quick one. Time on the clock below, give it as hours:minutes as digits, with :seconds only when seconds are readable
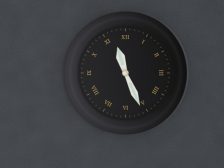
11:26
